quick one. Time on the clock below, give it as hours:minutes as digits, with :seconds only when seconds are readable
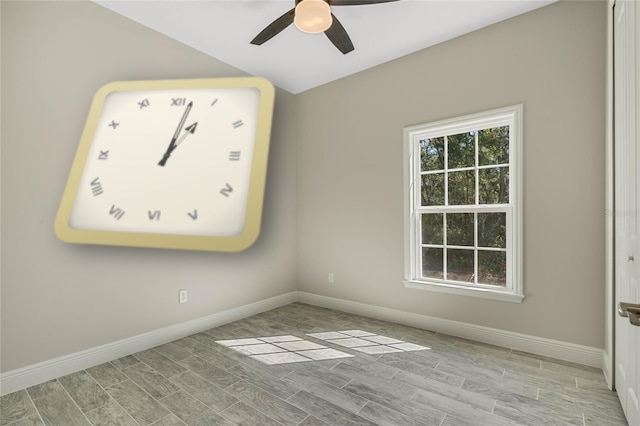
1:02
